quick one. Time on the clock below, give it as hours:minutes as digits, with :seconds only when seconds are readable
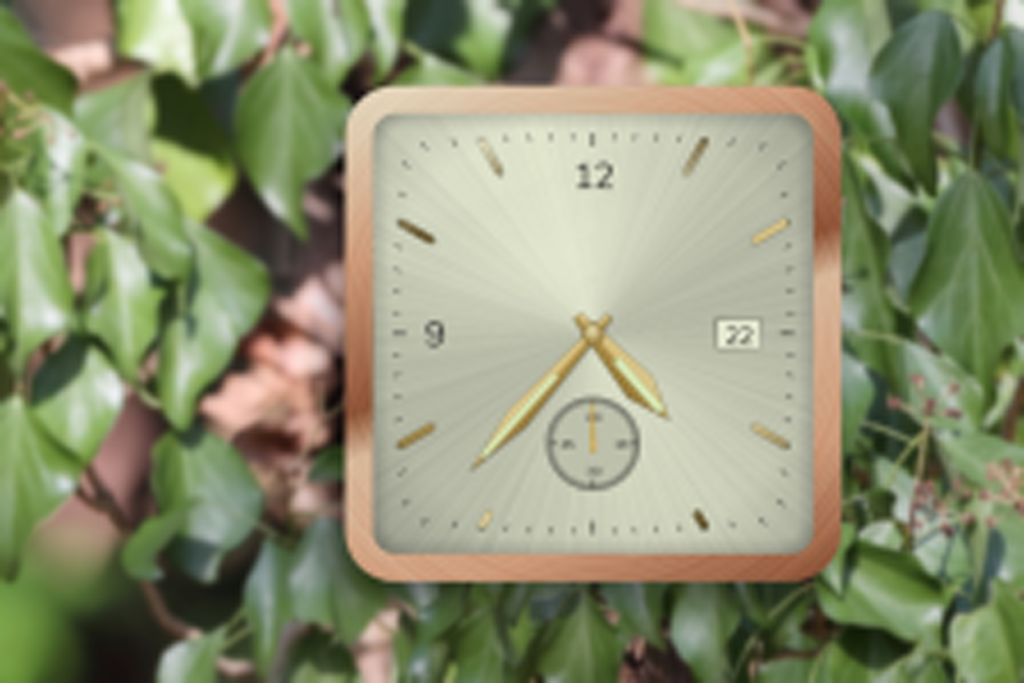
4:37
